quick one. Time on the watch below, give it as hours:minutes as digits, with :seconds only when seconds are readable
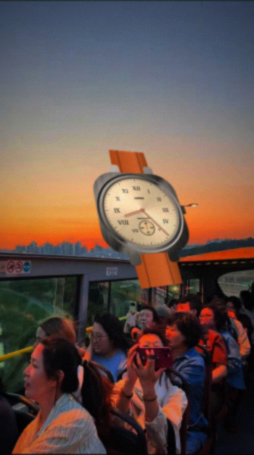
8:24
